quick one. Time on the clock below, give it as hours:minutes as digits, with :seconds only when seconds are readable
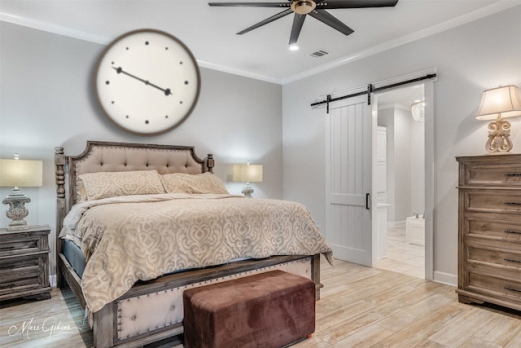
3:49
